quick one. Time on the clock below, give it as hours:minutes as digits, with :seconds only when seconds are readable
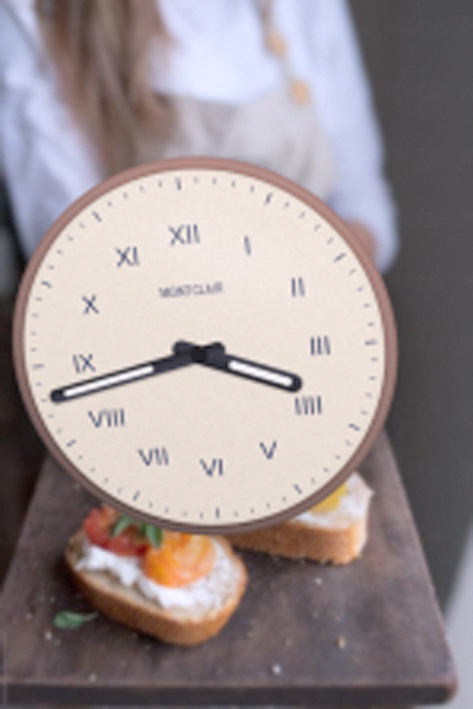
3:43
